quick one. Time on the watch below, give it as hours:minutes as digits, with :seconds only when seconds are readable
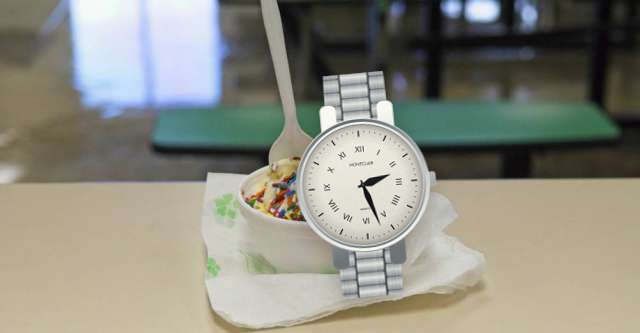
2:27
